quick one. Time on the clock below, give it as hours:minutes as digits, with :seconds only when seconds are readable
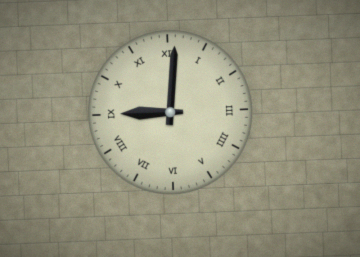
9:01
